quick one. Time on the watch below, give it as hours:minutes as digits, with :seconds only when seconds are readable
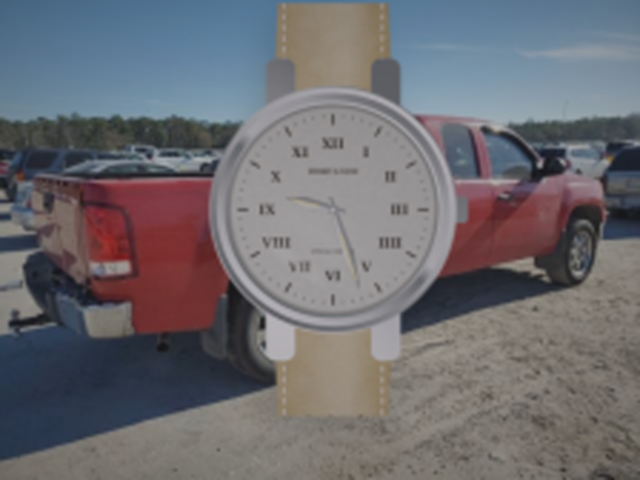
9:27
